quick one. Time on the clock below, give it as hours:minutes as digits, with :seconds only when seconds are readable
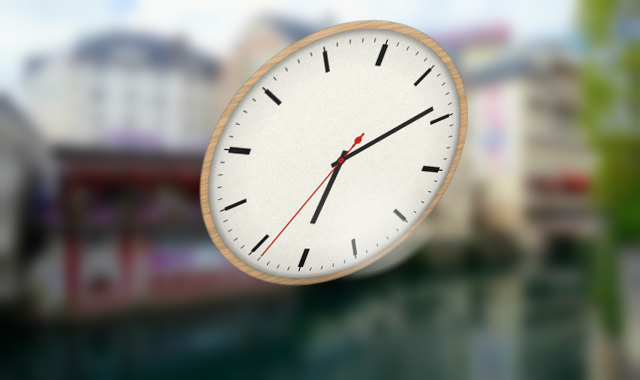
6:08:34
